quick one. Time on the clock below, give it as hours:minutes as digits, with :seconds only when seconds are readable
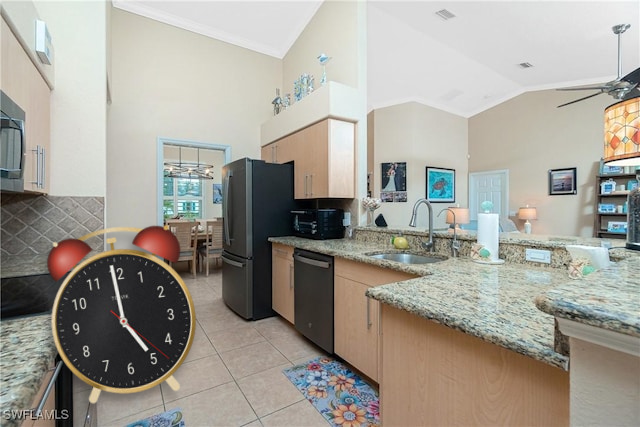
4:59:23
